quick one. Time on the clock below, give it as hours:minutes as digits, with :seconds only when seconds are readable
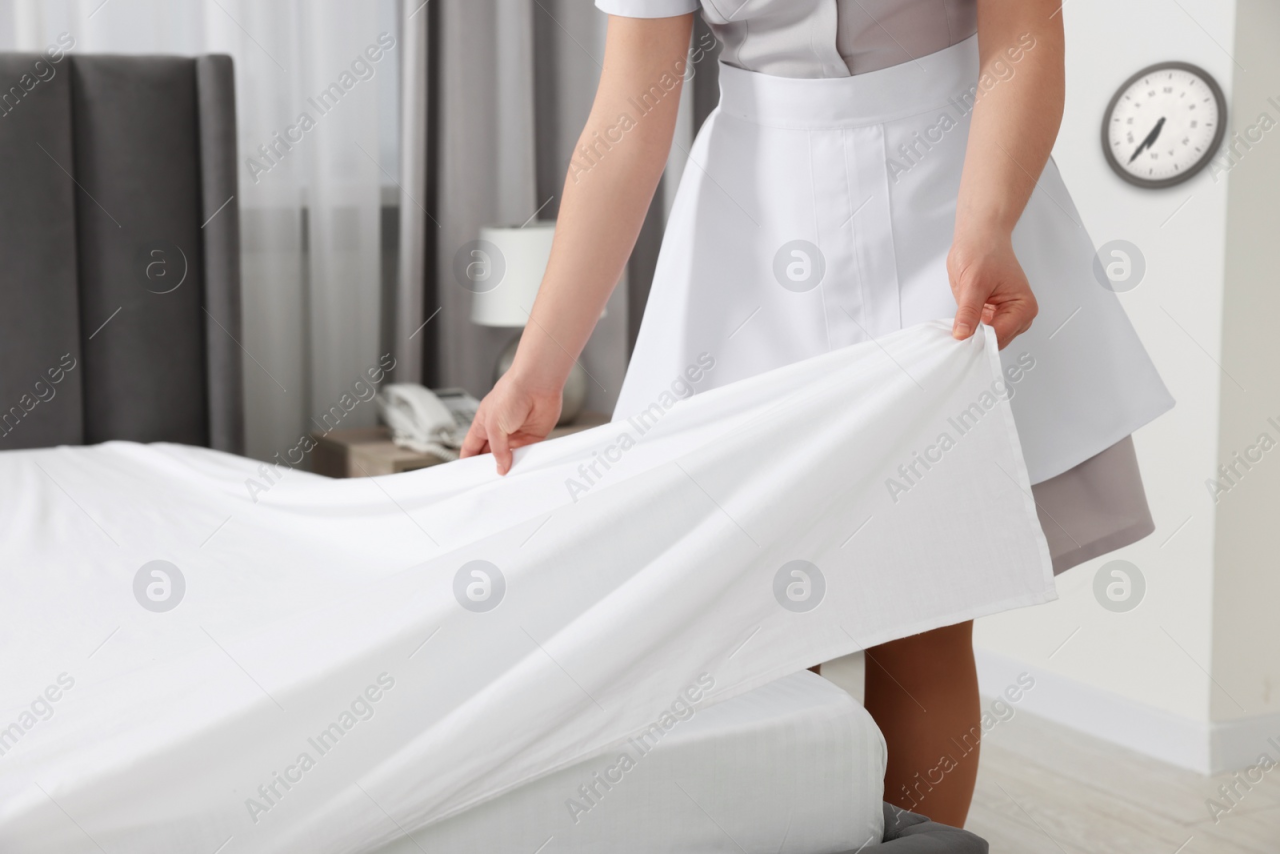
6:35
